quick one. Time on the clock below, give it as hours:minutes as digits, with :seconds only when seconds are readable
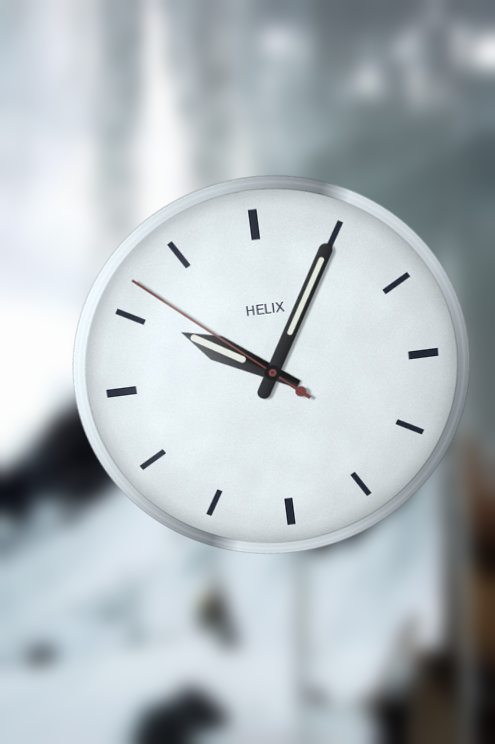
10:04:52
